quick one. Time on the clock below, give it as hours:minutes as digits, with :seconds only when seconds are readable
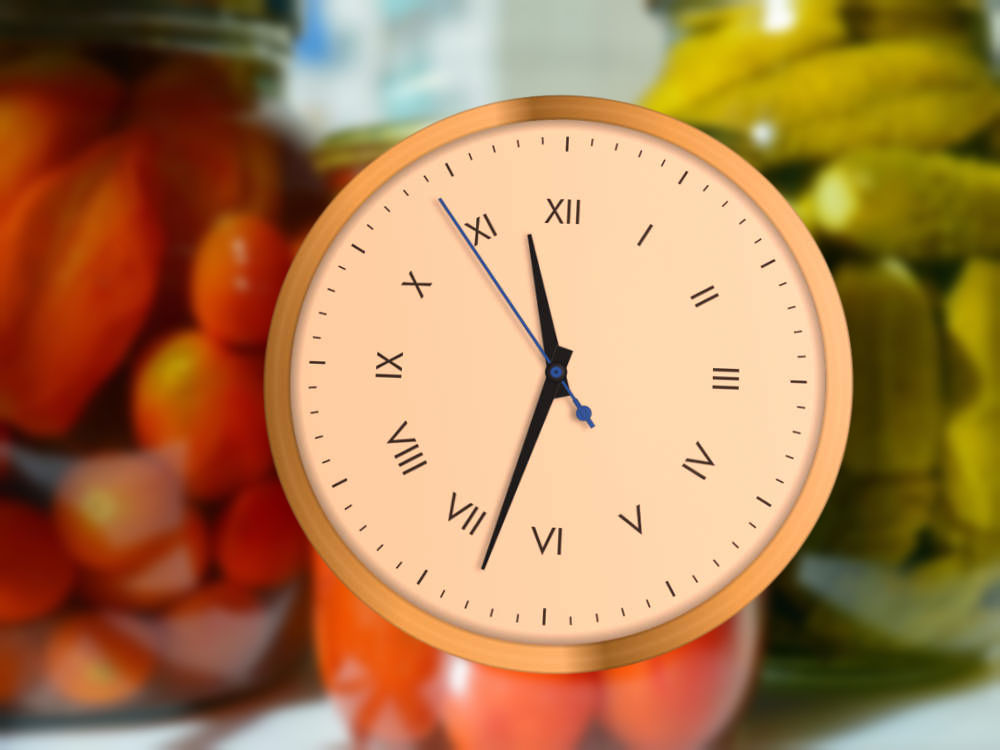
11:32:54
